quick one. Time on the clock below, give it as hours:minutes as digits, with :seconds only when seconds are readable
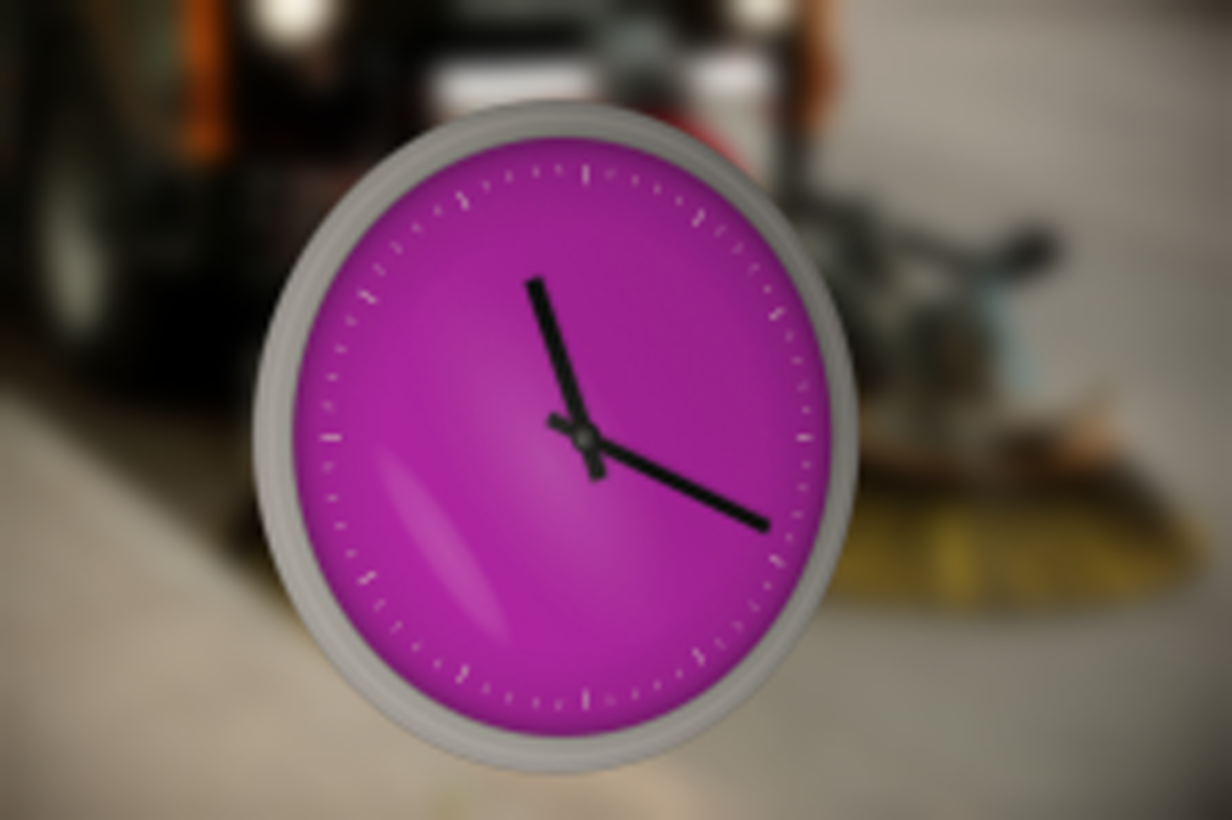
11:19
